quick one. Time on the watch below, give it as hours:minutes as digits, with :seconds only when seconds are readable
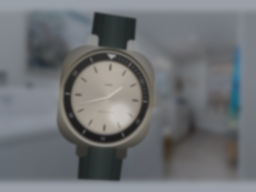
1:42
